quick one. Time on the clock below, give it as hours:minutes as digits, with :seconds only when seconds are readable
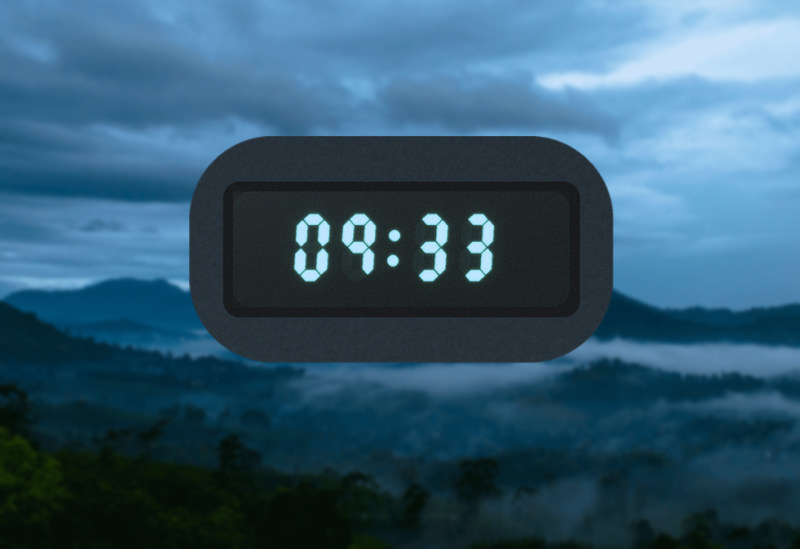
9:33
